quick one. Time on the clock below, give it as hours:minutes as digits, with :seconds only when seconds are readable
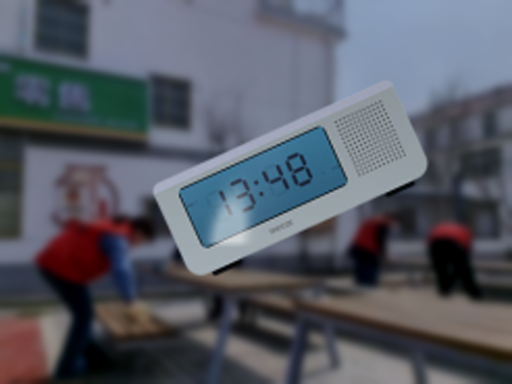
13:48
